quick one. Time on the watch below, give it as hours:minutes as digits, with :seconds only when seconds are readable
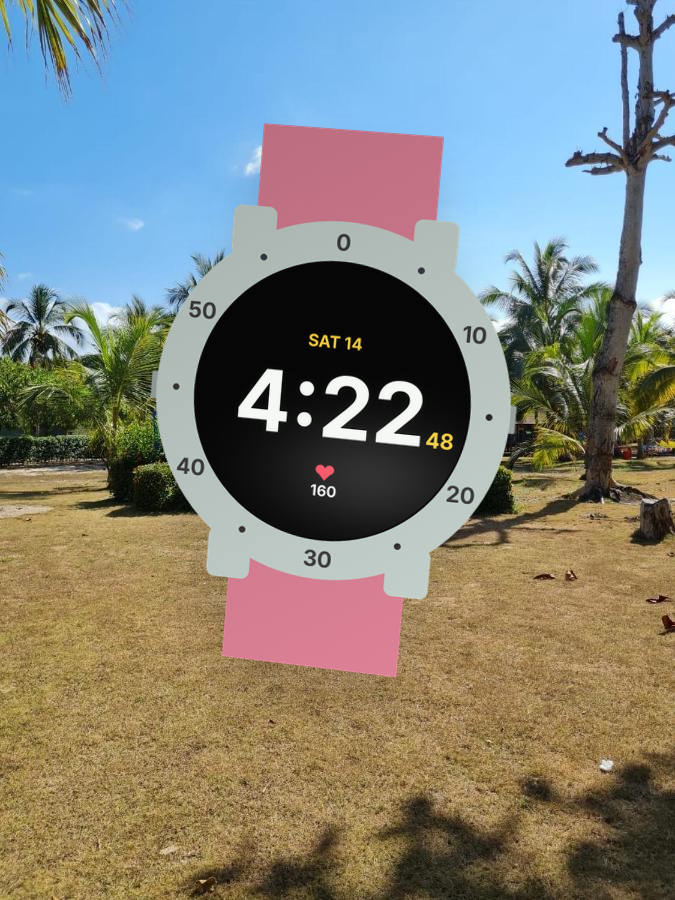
4:22:48
